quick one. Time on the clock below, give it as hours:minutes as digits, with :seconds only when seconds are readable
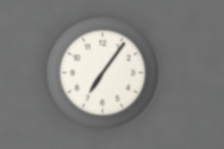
7:06
